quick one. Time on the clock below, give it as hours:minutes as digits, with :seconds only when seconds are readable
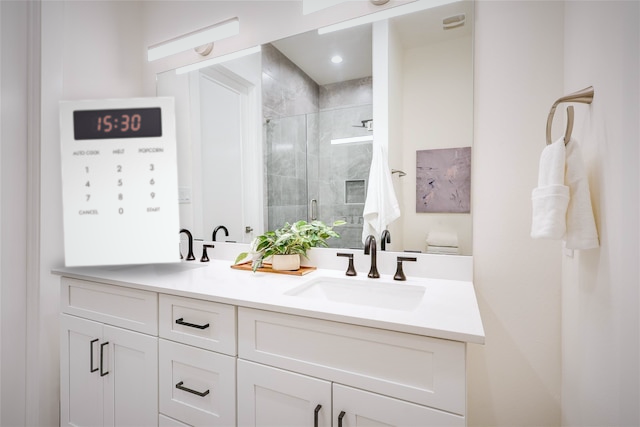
15:30
